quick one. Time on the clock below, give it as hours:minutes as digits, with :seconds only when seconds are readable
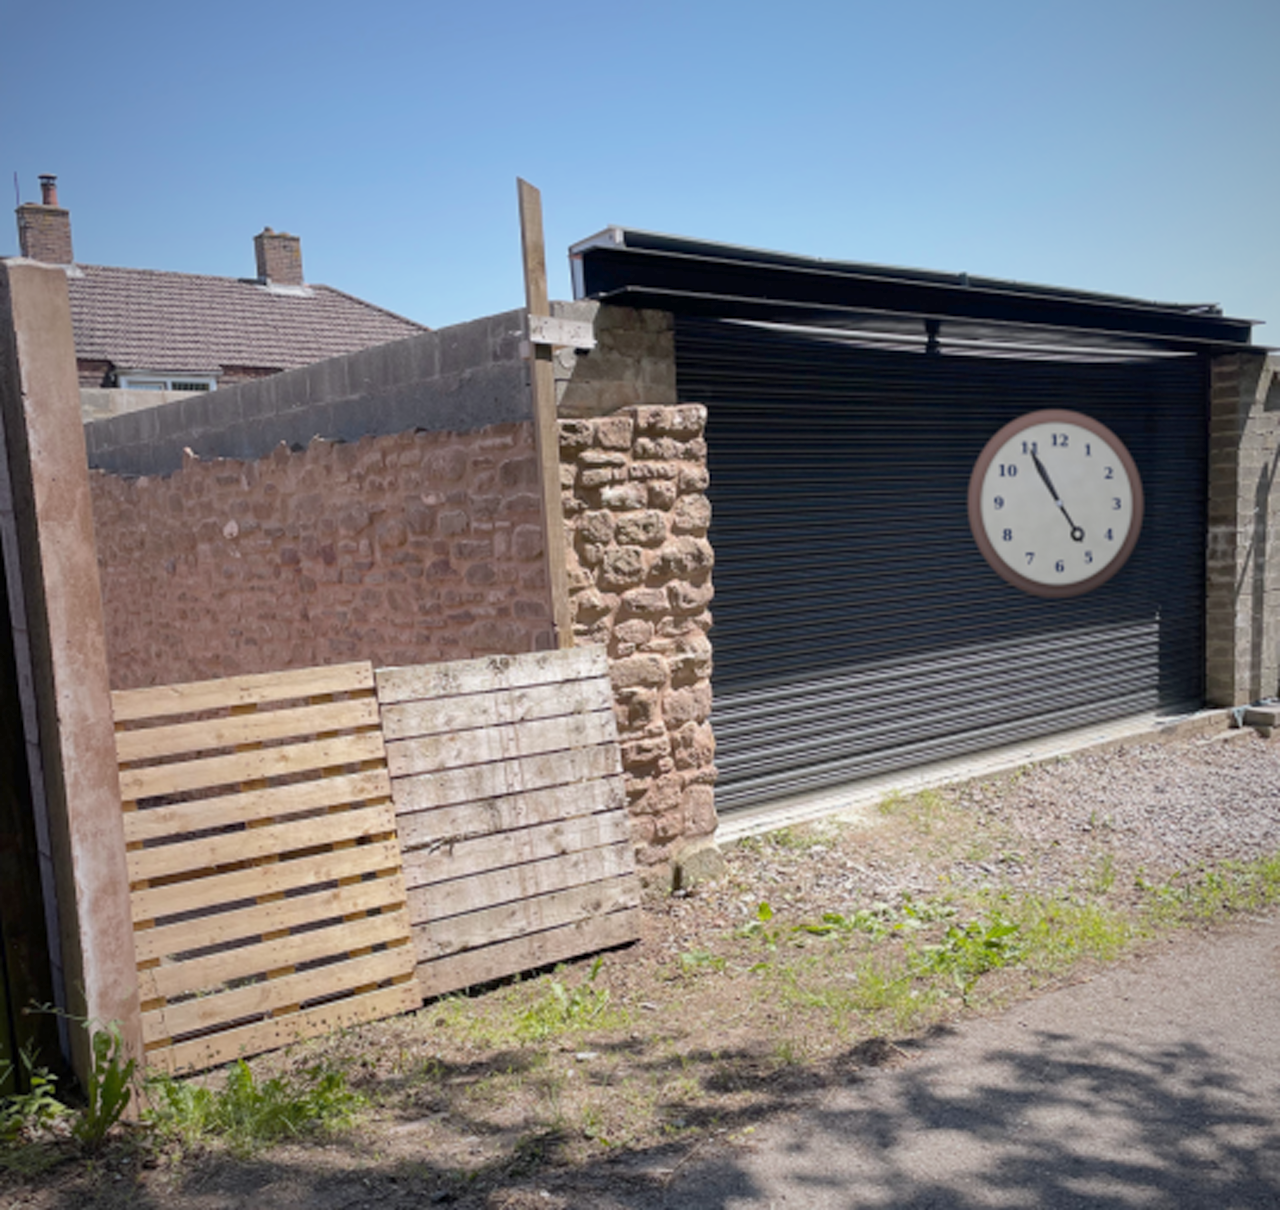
4:55
